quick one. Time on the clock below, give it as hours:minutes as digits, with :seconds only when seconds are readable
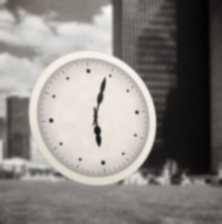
6:04
